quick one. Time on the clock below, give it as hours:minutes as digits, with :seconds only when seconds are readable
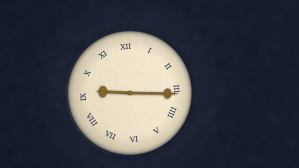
9:16
